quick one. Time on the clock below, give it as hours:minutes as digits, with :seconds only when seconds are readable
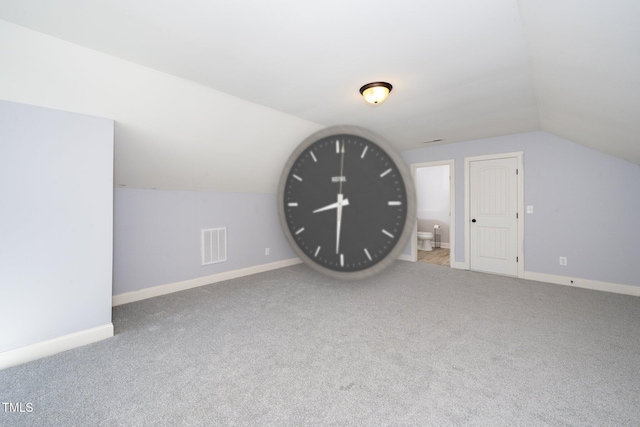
8:31:01
